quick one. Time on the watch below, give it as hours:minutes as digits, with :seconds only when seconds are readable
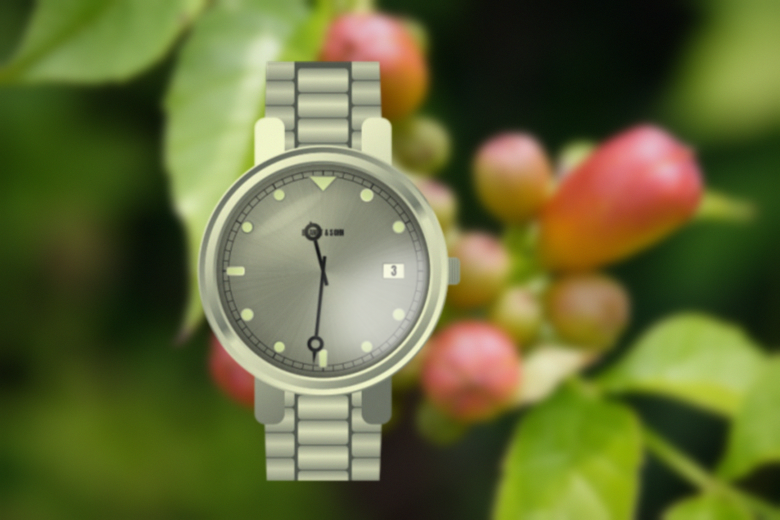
11:31
